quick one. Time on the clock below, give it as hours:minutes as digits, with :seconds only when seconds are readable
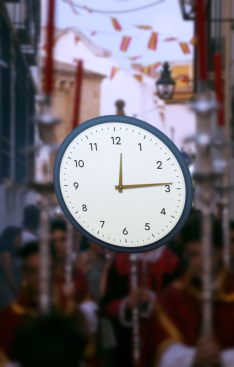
12:14
